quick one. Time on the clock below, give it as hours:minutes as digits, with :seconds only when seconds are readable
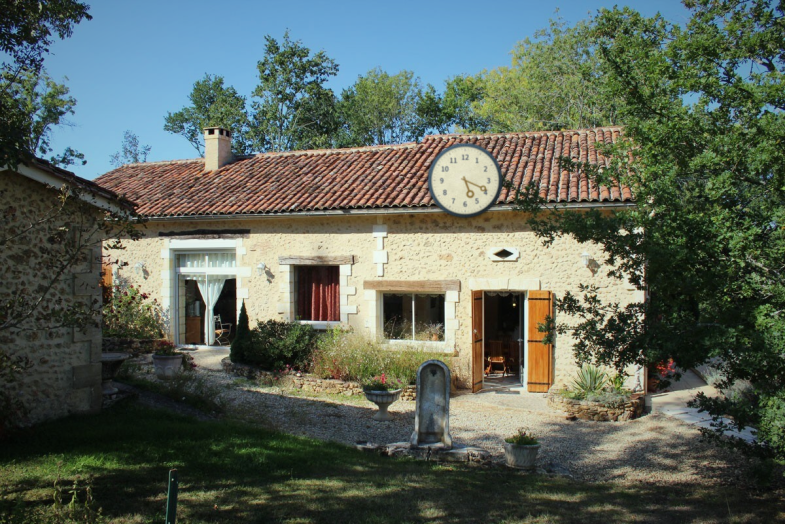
5:19
